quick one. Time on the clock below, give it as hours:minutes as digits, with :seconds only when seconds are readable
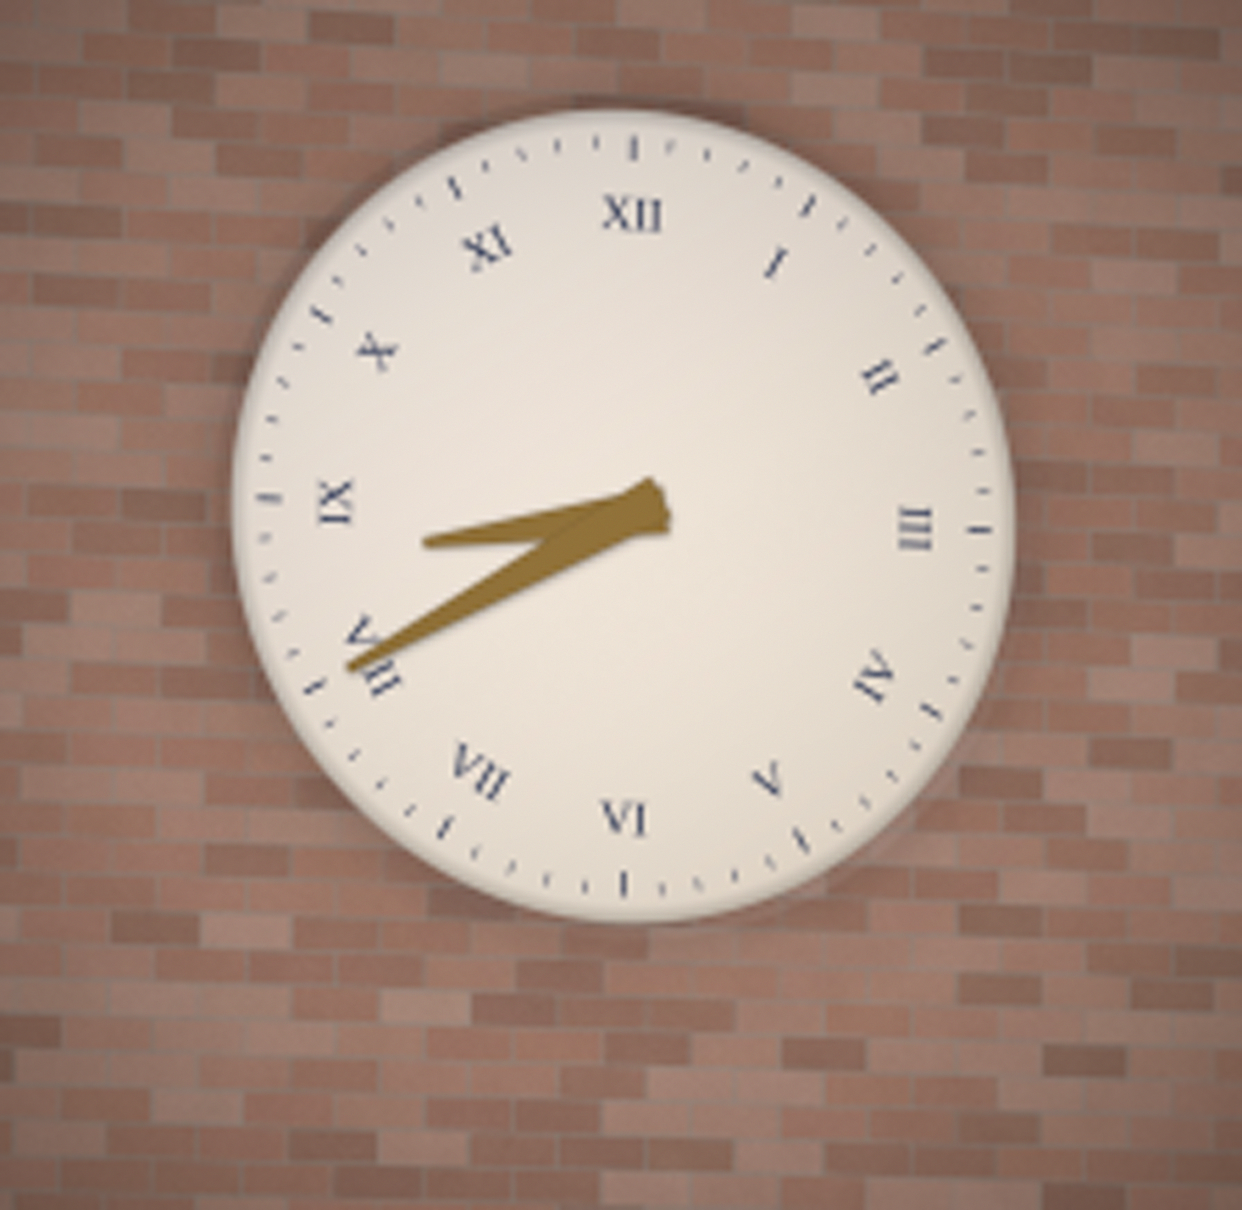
8:40
